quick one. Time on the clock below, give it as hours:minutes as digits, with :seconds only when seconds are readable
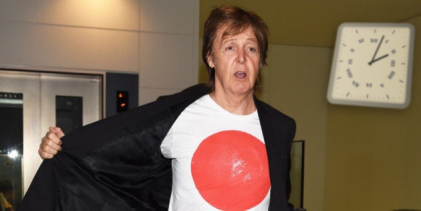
2:03
